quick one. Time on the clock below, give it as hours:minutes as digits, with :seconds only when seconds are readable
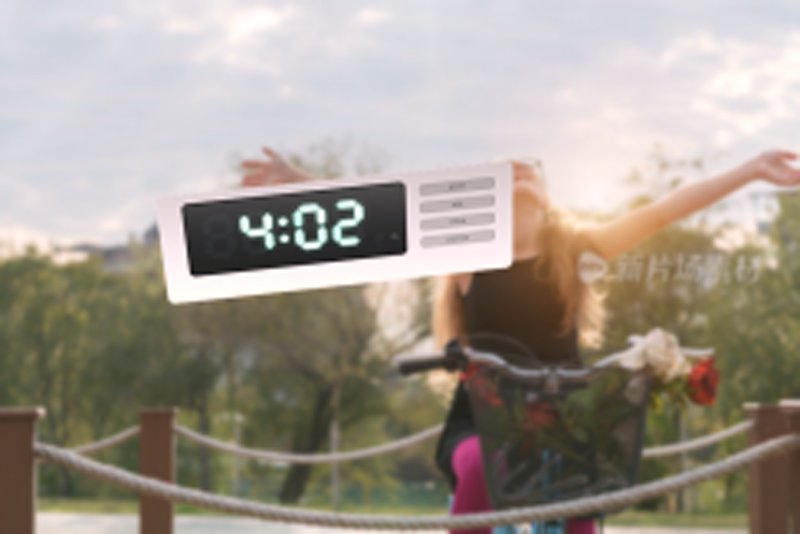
4:02
